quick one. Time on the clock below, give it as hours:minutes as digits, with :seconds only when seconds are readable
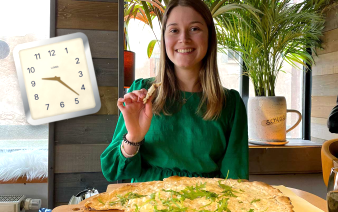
9:23
